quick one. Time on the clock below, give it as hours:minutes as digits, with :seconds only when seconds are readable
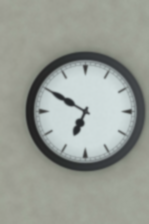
6:50
